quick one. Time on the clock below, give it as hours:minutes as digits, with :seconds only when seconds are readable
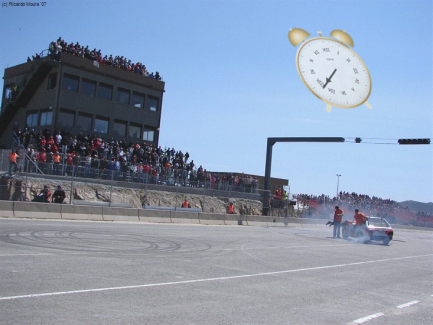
7:38
